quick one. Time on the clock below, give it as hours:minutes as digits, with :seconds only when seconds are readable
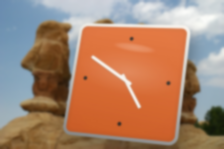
4:50
